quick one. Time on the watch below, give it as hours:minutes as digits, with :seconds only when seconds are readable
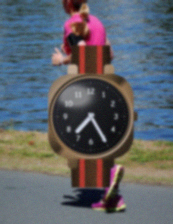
7:25
